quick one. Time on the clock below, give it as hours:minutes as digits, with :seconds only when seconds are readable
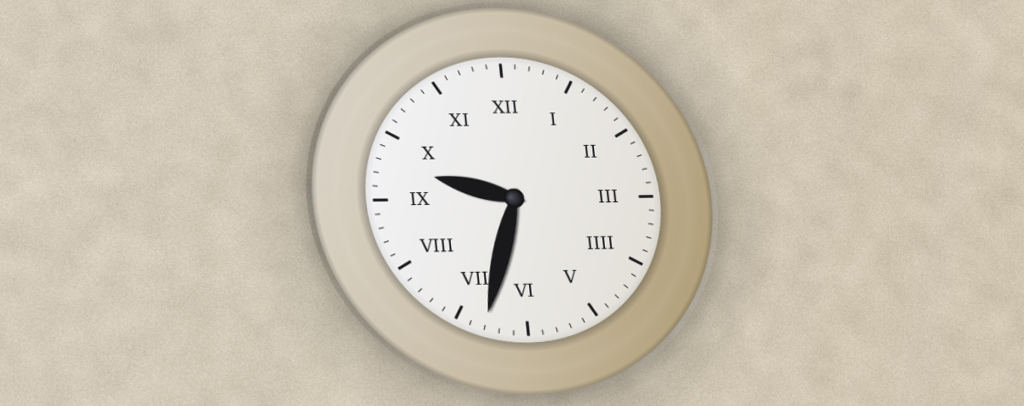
9:33
